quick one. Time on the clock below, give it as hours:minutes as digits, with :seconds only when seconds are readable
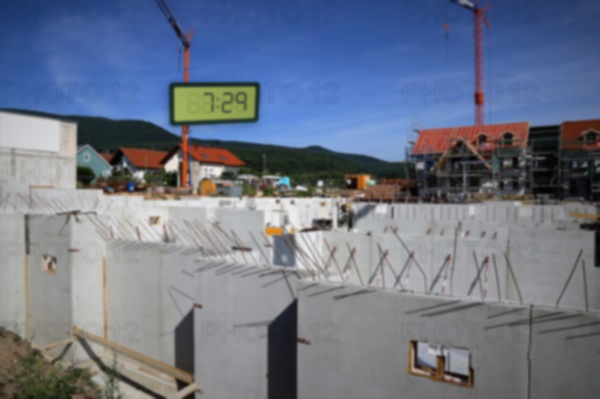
7:29
